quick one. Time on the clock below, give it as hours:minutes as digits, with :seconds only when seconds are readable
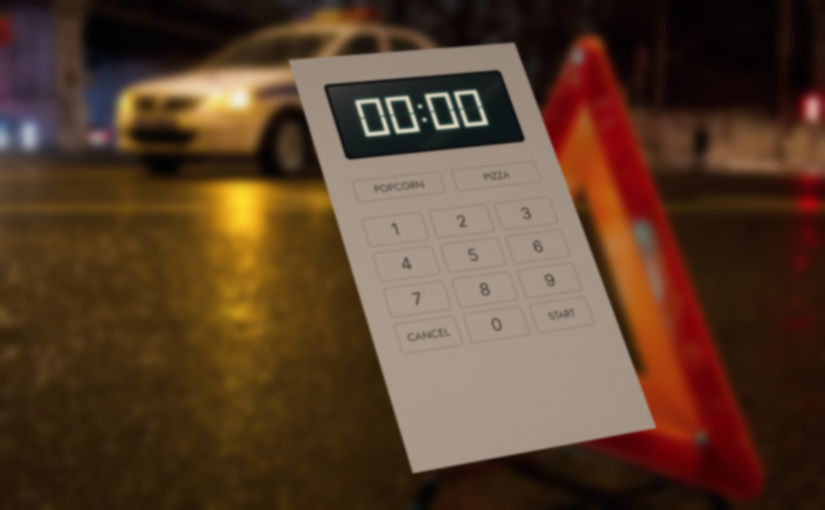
0:00
